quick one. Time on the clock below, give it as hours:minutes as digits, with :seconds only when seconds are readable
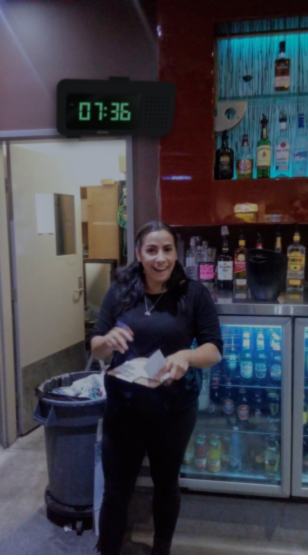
7:36
